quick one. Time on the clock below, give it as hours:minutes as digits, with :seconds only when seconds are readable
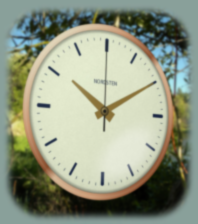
10:10:00
